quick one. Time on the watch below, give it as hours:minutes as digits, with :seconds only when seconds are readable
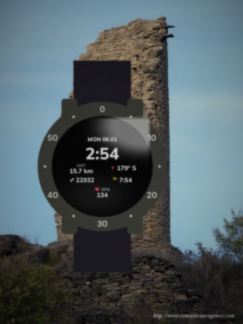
2:54
